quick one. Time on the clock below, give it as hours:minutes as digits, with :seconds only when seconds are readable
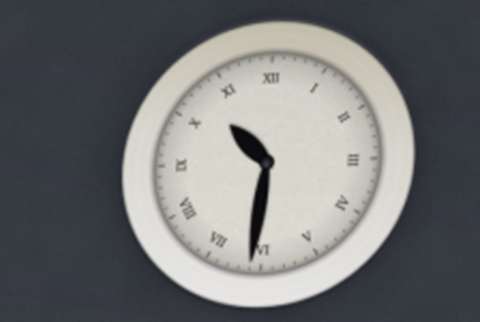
10:31
